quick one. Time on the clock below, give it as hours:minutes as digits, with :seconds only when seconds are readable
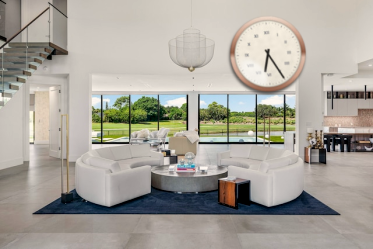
6:25
